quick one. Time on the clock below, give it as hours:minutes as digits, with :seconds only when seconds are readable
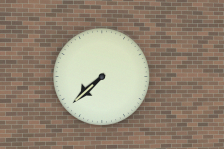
7:38
